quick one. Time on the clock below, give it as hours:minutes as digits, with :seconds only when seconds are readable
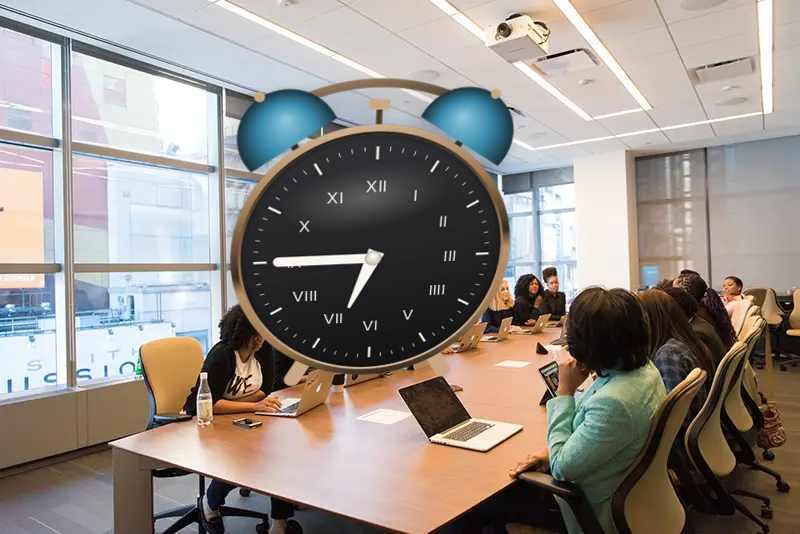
6:45
